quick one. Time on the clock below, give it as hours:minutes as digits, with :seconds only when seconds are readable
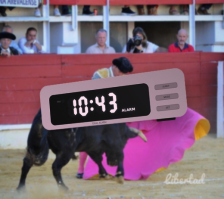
10:43
